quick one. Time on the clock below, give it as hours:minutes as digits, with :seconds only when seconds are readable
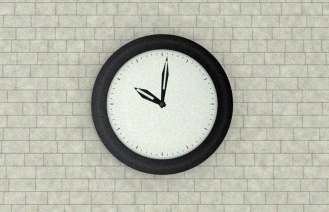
10:01
